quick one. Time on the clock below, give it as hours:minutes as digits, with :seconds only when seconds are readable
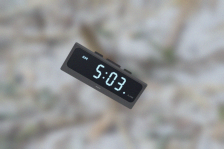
5:03
